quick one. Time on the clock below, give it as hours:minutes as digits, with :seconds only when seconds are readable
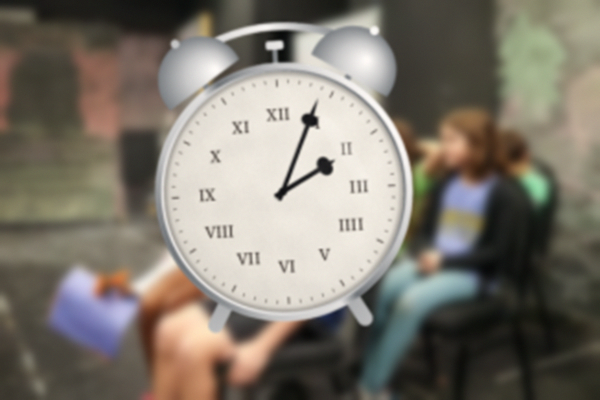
2:04
